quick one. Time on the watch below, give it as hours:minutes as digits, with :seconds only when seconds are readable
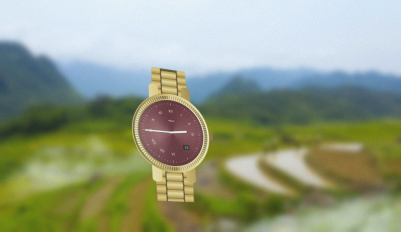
2:45
